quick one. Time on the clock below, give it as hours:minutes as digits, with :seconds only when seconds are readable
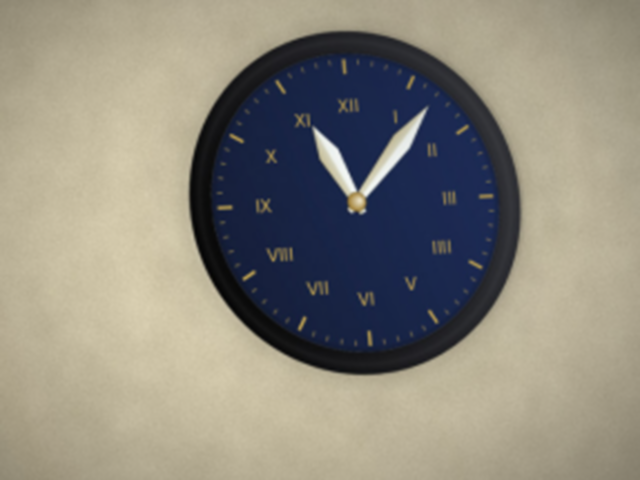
11:07
